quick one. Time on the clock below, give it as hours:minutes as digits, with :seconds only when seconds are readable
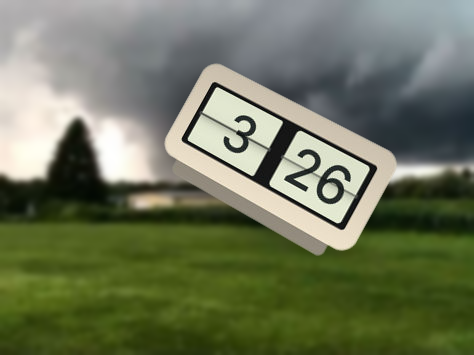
3:26
